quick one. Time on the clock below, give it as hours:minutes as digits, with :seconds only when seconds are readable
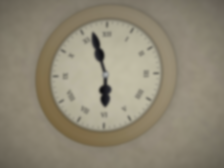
5:57
